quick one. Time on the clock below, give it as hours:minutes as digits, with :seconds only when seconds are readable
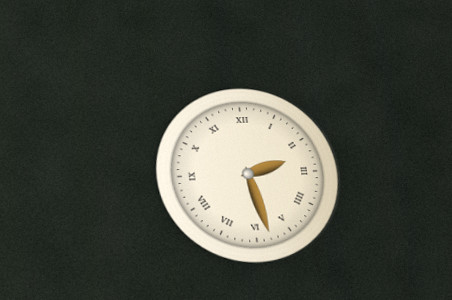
2:28
